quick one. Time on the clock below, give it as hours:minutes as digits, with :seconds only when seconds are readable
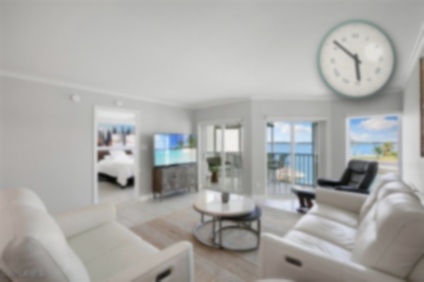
5:52
